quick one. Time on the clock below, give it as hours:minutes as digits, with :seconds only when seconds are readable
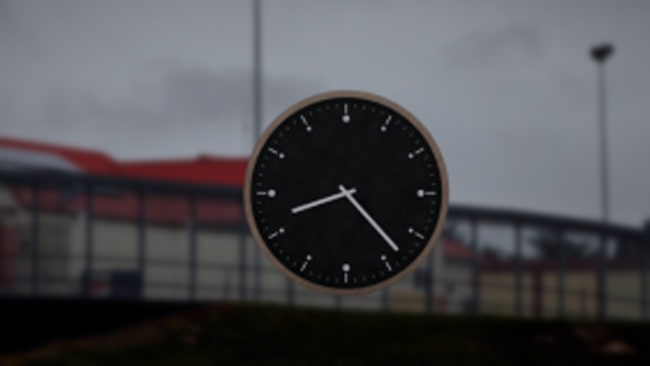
8:23
